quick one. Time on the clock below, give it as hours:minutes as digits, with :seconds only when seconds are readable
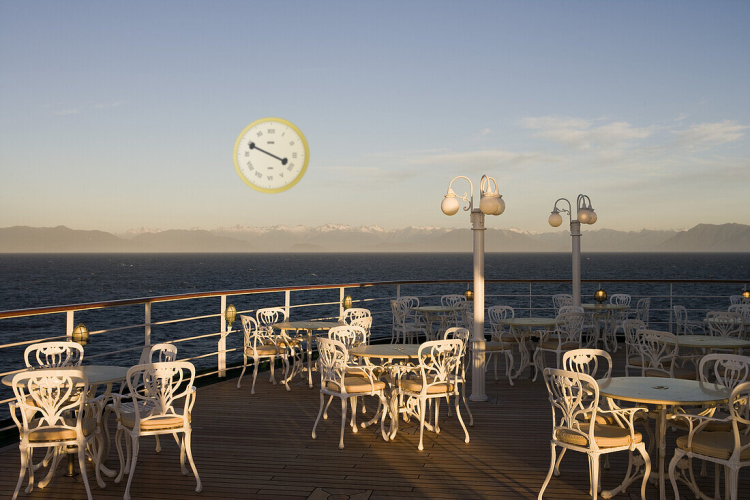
3:49
